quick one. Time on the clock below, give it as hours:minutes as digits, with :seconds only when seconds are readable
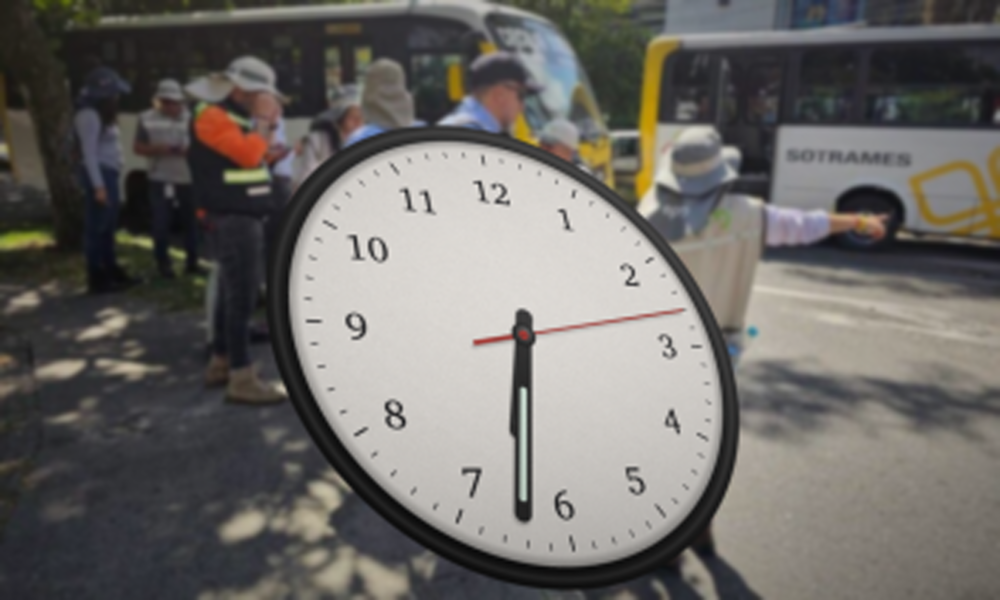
6:32:13
